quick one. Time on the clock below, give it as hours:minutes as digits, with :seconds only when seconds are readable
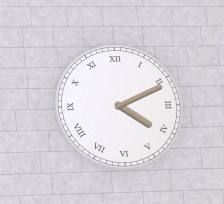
4:11
